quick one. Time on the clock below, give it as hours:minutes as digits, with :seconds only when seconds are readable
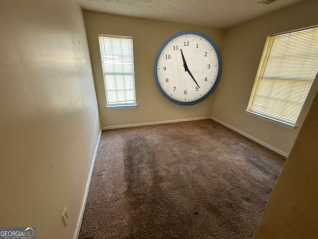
11:24
